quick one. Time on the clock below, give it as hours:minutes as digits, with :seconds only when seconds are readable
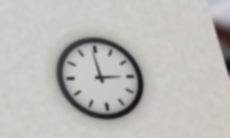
2:59
